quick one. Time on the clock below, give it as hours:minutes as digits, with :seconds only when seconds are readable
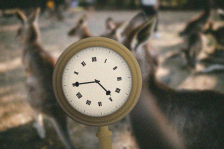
4:45
